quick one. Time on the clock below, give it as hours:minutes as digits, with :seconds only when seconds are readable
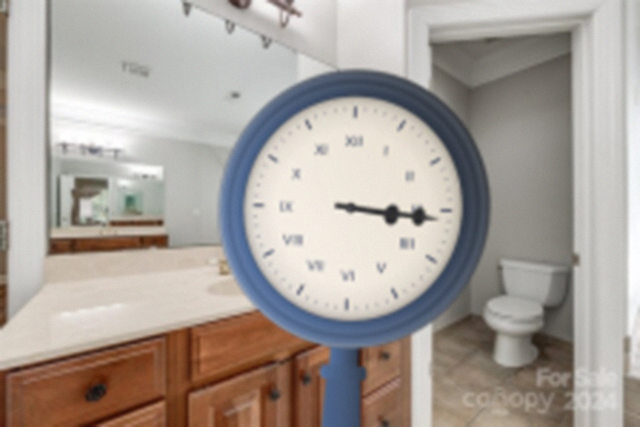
3:16
